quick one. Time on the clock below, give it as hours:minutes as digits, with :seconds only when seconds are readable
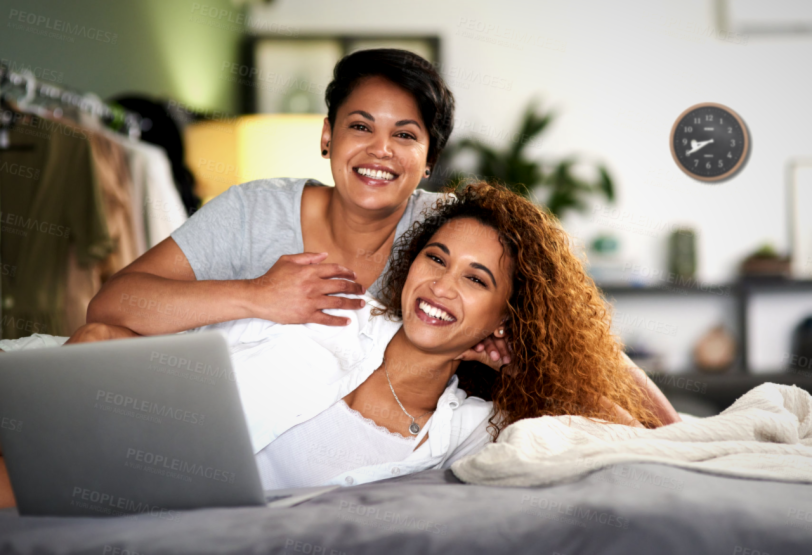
8:40
